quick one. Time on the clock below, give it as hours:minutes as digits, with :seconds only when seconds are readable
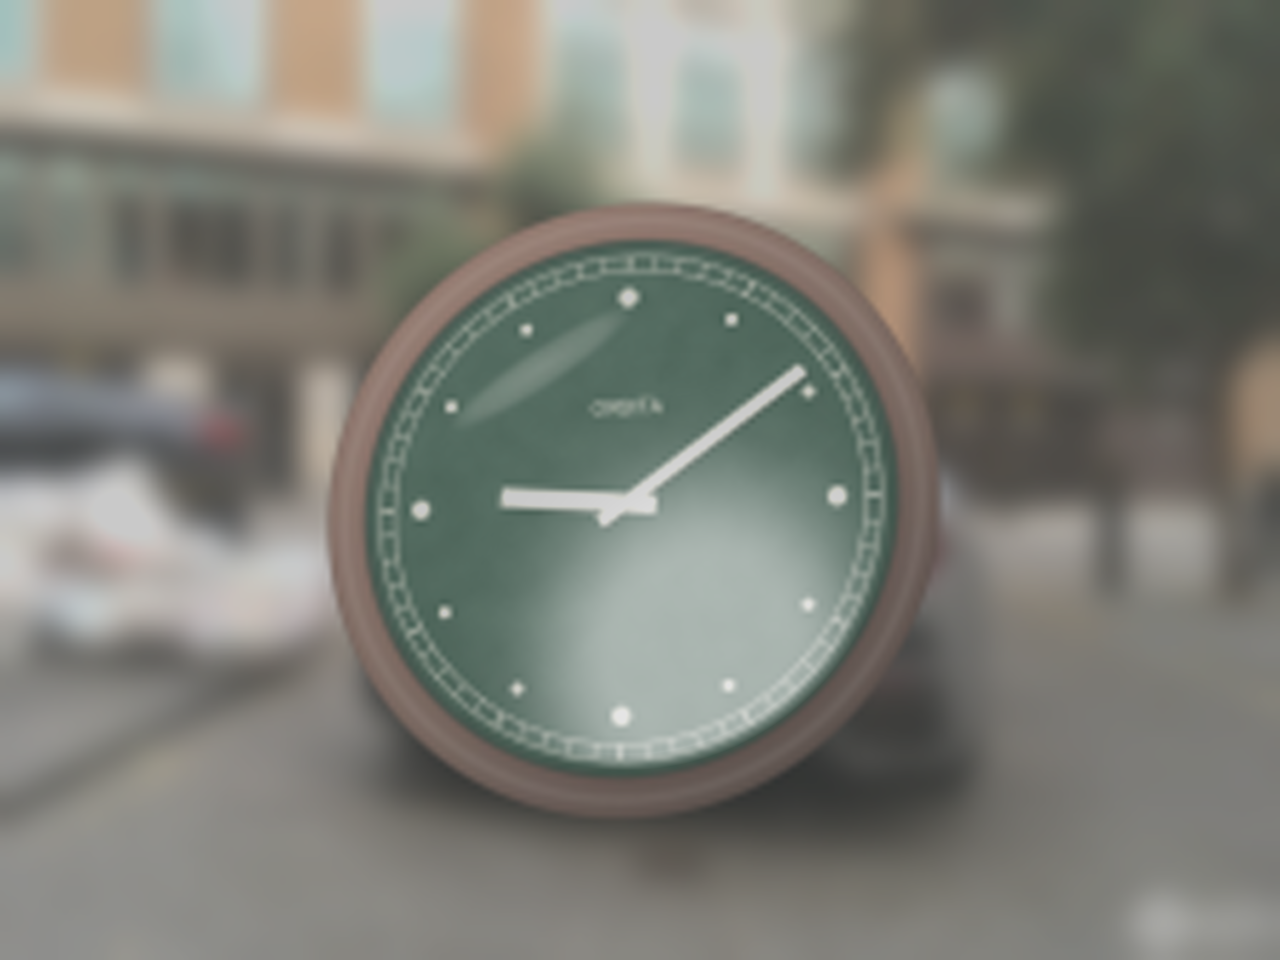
9:09
